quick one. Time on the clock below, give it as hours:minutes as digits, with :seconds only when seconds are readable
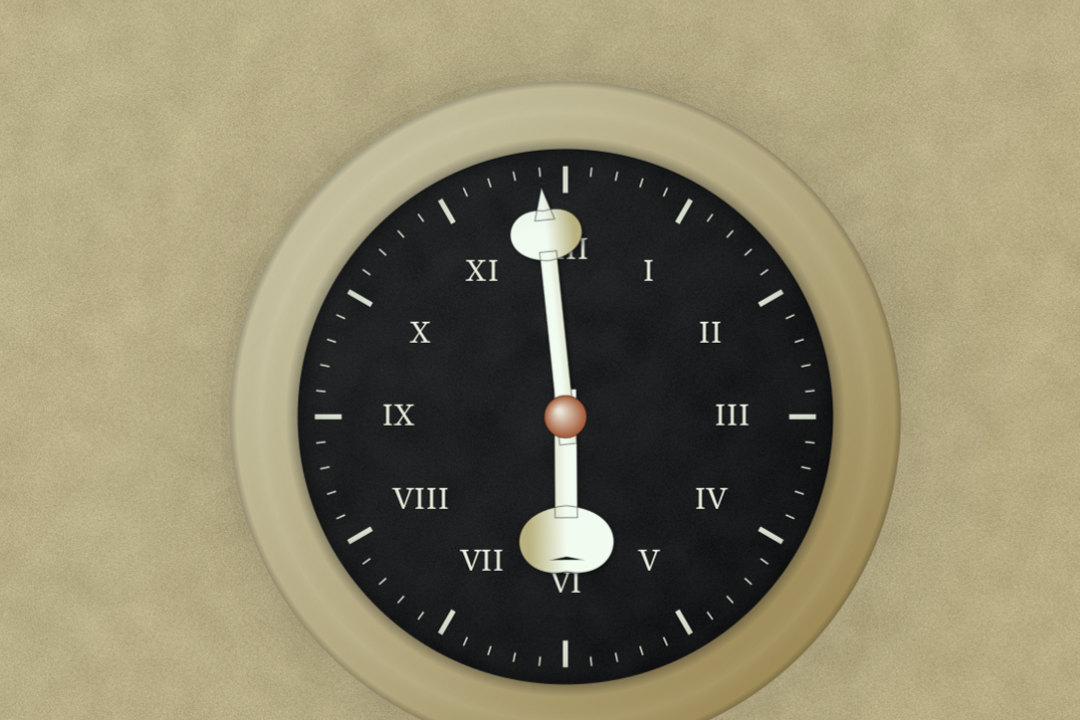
5:59
